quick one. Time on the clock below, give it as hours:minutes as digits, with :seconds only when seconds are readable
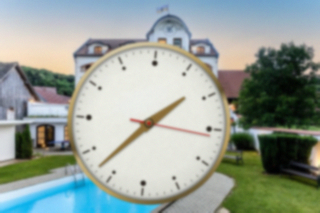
1:37:16
